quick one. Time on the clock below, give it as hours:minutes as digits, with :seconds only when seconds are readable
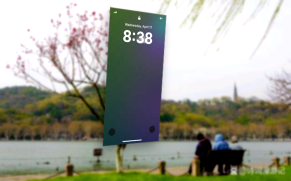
8:38
